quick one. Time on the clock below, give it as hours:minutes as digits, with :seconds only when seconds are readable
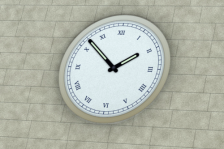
1:52
